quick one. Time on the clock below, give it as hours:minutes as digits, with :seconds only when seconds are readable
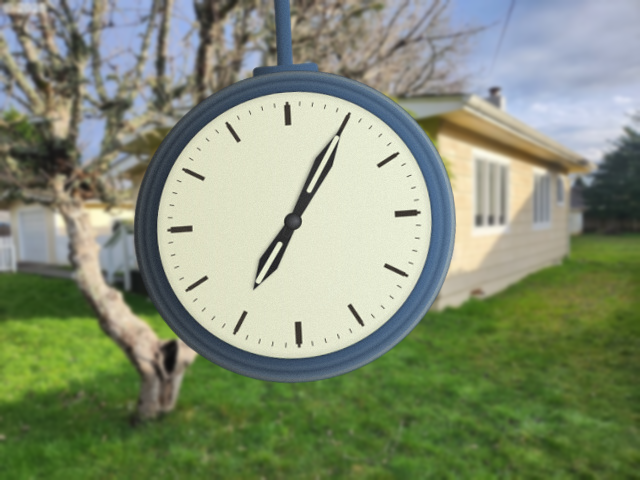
7:05
